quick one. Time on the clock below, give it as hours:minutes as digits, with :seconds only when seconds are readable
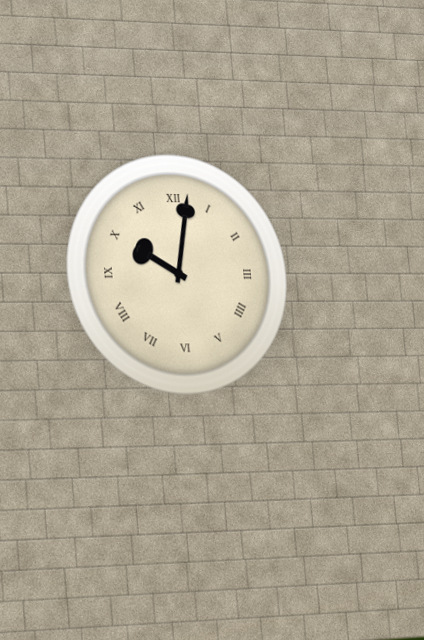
10:02
